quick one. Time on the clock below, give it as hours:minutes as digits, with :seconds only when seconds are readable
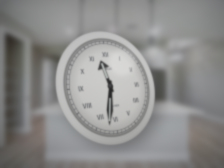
11:32
